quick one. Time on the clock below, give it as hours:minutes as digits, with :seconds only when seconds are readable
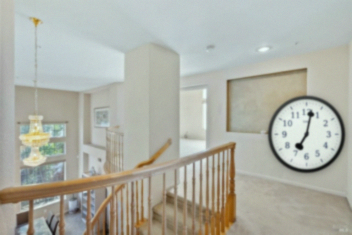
7:02
